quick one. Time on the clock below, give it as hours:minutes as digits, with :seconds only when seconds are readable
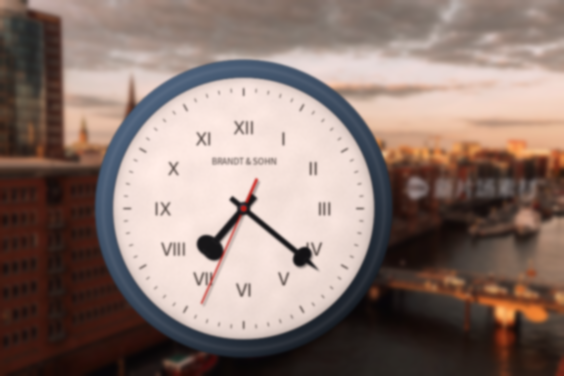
7:21:34
